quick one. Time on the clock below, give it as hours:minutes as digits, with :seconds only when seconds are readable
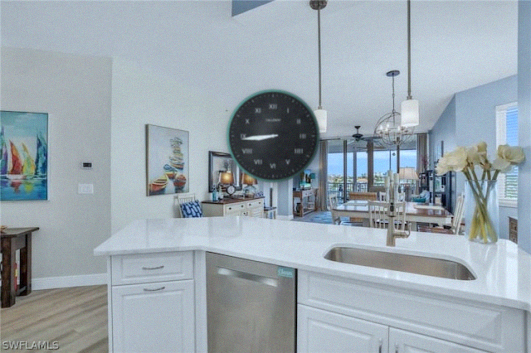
8:44
